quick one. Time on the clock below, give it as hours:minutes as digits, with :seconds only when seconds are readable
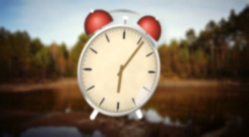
6:06
